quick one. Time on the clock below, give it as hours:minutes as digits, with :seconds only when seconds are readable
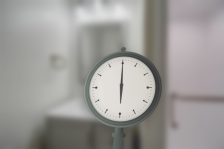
6:00
